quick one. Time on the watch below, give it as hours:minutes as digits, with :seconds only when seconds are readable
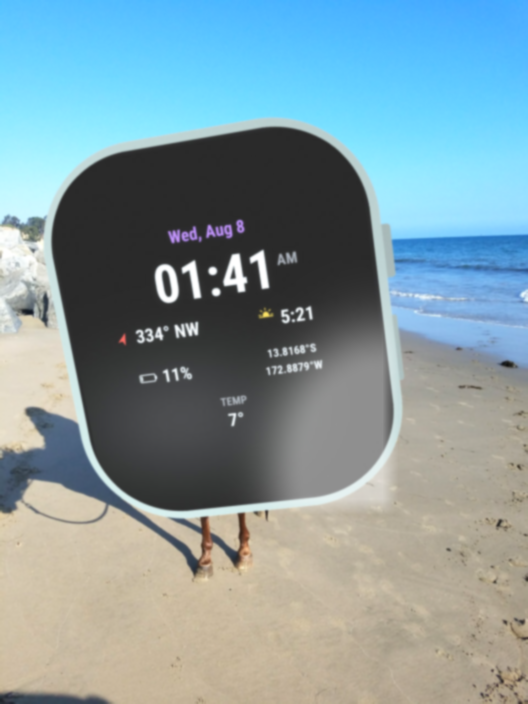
1:41
